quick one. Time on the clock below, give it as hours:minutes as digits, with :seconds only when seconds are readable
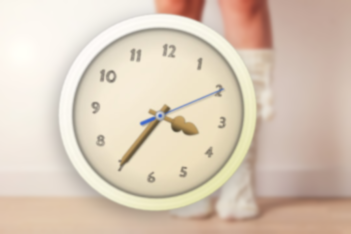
3:35:10
